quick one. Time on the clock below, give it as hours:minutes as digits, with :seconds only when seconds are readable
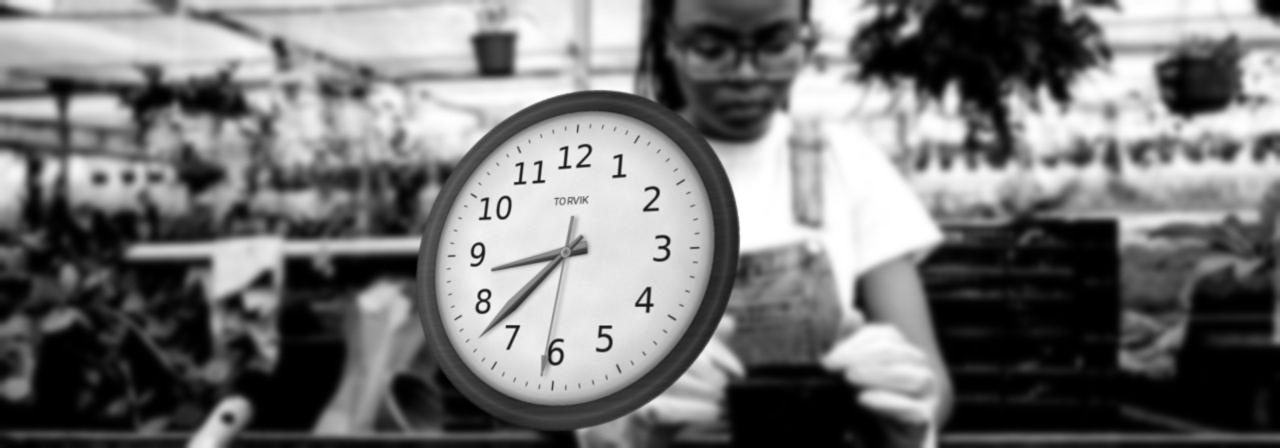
8:37:31
